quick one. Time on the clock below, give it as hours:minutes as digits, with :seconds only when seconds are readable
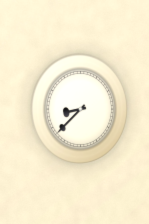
8:38
